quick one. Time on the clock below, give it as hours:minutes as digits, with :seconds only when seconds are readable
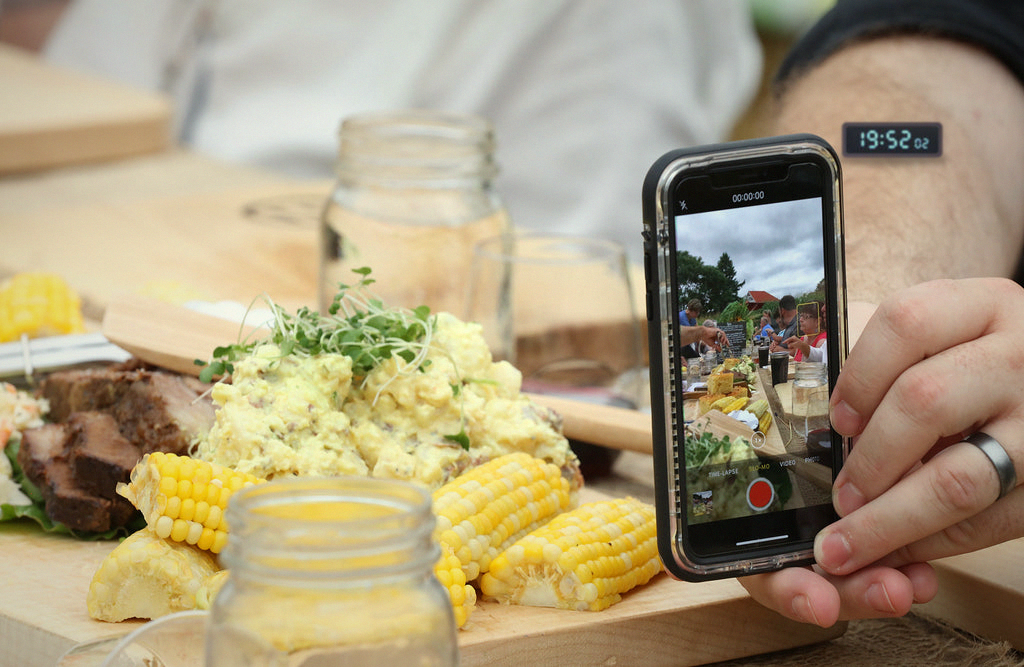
19:52:02
